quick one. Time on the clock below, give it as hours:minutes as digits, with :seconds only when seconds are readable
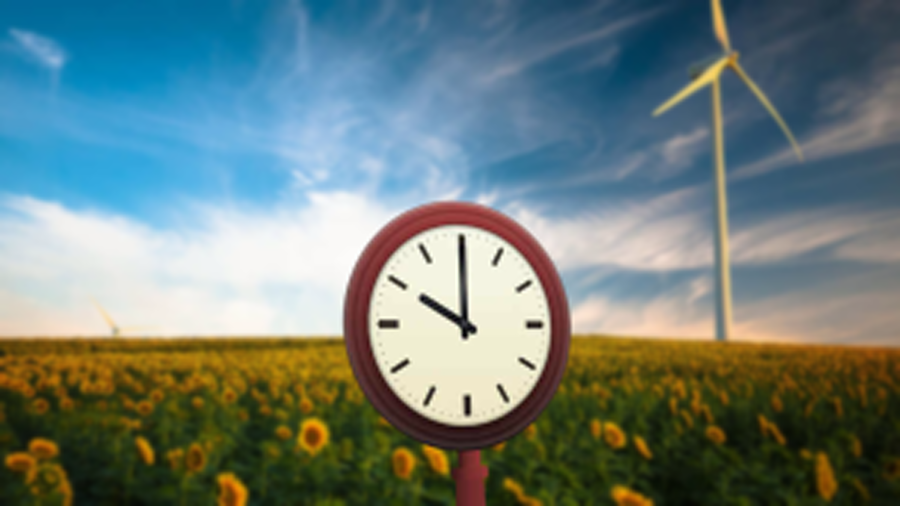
10:00
